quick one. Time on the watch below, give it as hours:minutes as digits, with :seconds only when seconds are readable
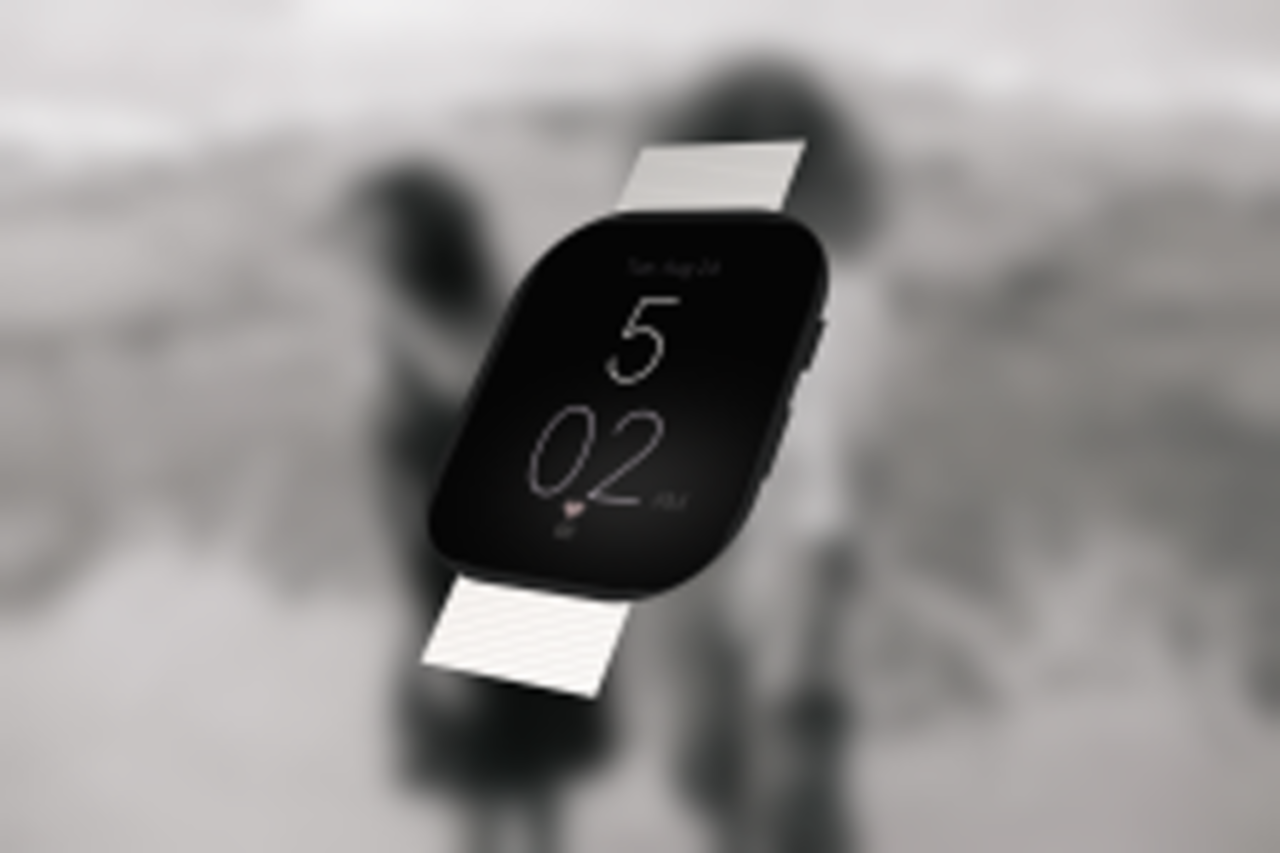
5:02
